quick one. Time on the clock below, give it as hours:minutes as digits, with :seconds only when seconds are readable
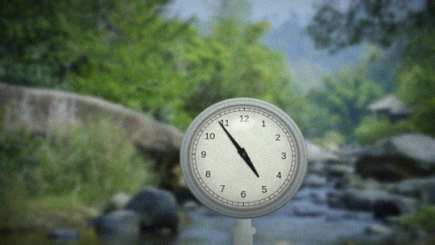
4:54
